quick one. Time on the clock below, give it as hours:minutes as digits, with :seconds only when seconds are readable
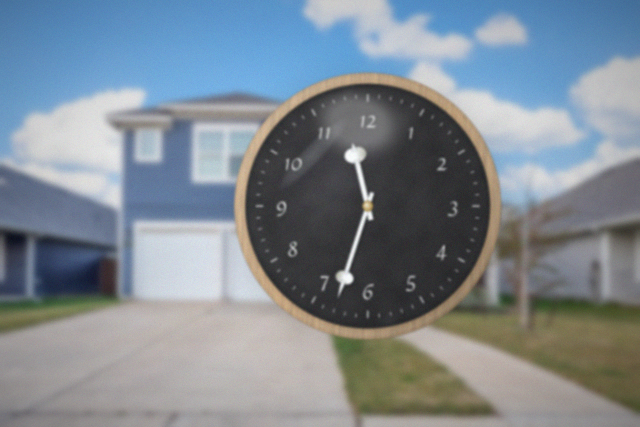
11:33
